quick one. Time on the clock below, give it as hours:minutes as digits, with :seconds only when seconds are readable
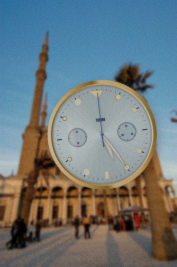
5:25
